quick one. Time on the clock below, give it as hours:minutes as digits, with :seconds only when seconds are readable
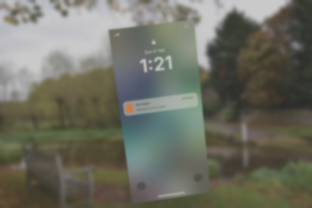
1:21
